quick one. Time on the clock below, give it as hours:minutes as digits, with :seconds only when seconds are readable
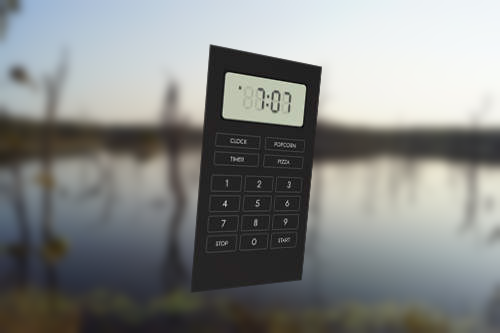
7:07
